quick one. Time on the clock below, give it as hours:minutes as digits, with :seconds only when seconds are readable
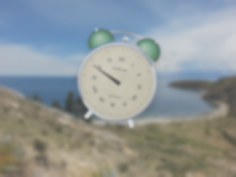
9:49
